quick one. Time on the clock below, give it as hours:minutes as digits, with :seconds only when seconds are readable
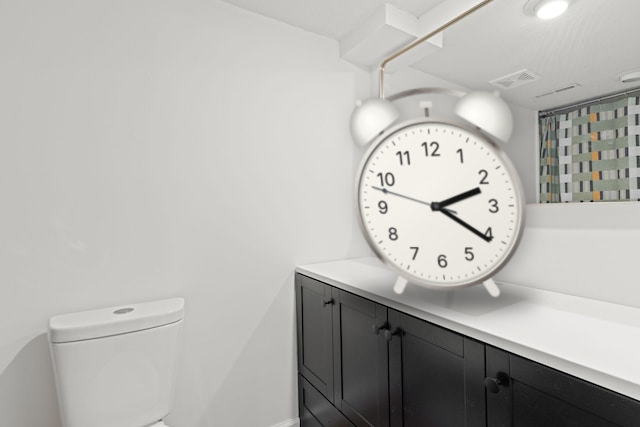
2:20:48
